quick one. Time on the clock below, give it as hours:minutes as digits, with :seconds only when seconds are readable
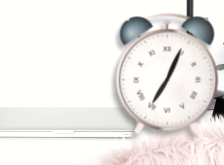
7:04
